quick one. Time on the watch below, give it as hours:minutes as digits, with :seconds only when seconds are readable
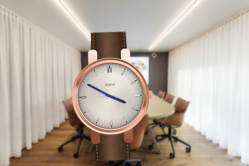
3:50
